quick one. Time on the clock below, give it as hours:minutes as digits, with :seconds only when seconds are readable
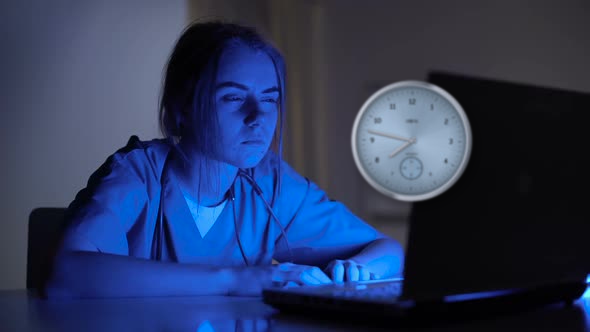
7:47
